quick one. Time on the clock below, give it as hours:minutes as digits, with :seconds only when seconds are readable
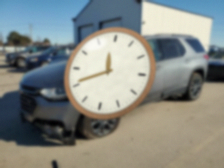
11:41
